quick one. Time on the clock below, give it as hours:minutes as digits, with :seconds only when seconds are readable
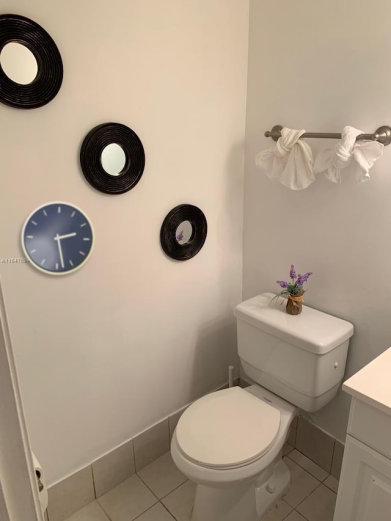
2:28
